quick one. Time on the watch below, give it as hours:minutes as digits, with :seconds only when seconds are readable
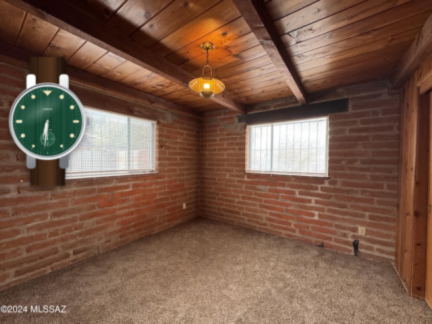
6:31
